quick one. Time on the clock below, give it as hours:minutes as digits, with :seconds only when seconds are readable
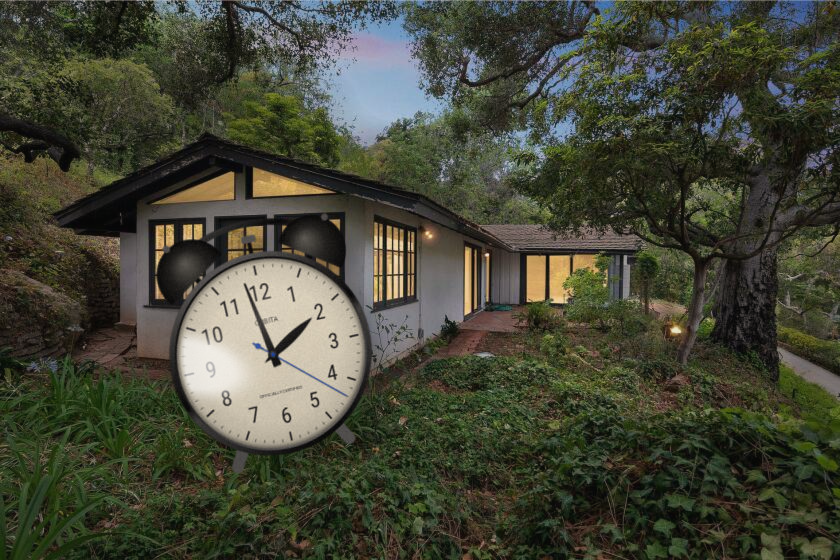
1:58:22
